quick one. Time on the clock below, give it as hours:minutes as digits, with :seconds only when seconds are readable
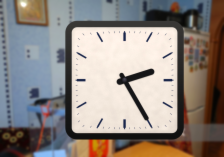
2:25
